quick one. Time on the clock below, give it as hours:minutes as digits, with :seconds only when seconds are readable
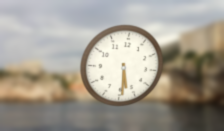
5:29
